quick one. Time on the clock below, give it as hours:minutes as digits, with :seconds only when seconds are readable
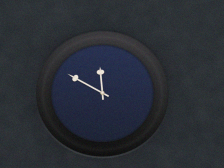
11:50
